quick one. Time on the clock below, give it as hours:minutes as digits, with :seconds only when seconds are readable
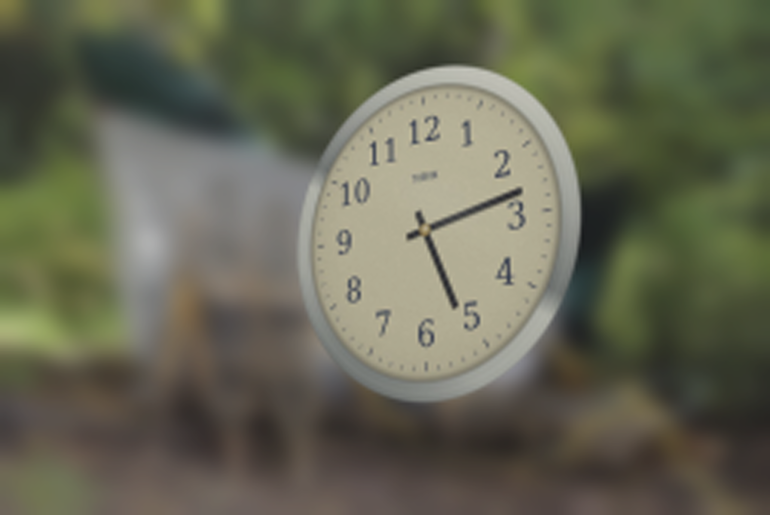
5:13
